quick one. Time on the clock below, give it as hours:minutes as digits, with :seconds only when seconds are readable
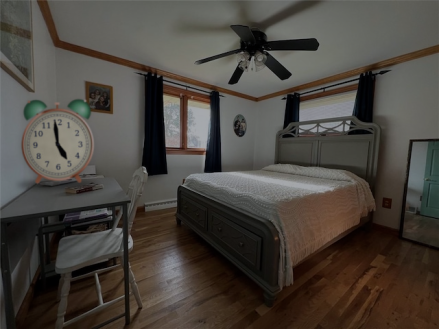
4:59
